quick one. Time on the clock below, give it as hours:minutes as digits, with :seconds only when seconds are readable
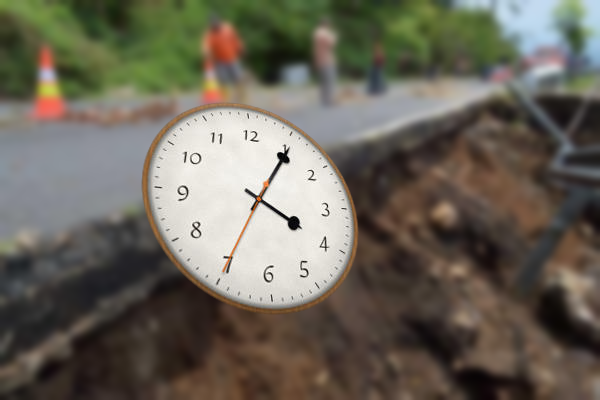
4:05:35
